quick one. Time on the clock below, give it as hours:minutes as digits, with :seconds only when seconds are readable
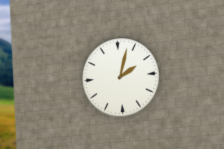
2:03
